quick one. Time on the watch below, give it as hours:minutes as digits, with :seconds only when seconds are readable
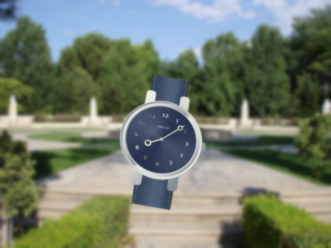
8:08
